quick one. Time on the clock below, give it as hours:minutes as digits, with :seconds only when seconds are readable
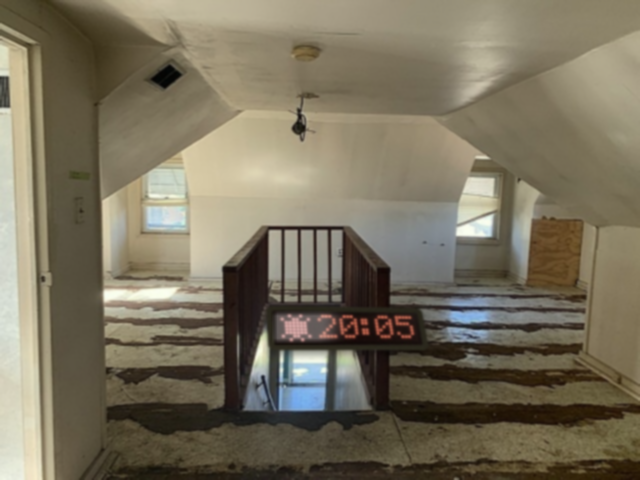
20:05
